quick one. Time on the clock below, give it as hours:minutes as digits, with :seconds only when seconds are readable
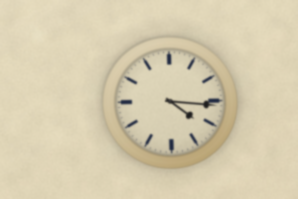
4:16
